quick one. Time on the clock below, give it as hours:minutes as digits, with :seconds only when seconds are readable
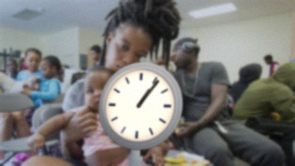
1:06
